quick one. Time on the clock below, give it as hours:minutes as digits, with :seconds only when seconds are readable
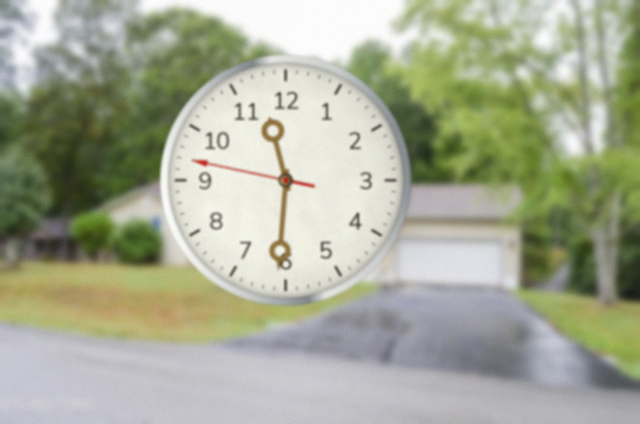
11:30:47
